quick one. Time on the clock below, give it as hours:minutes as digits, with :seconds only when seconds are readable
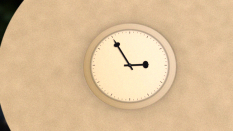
2:55
